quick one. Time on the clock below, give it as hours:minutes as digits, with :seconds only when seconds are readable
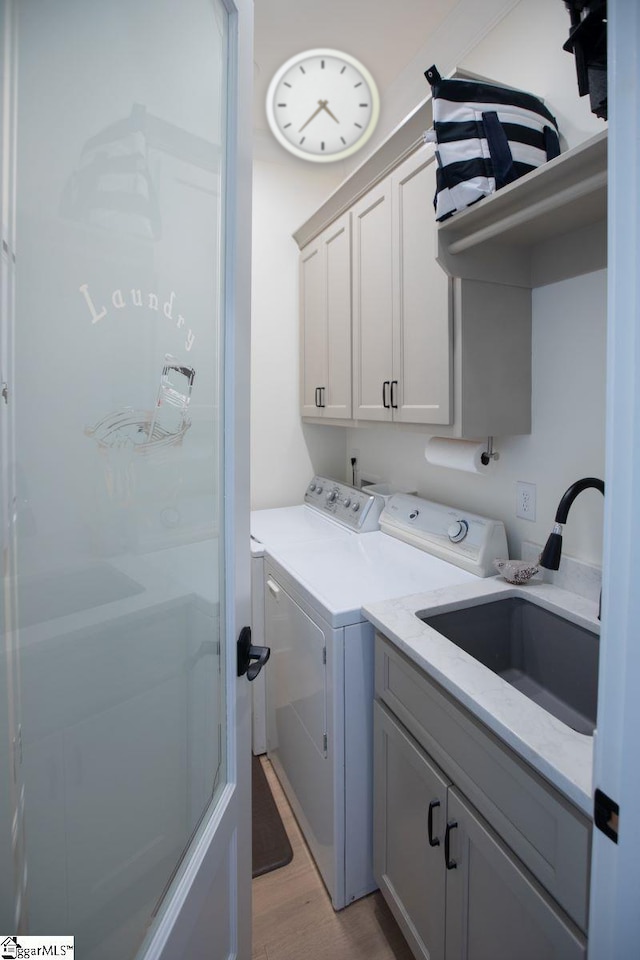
4:37
